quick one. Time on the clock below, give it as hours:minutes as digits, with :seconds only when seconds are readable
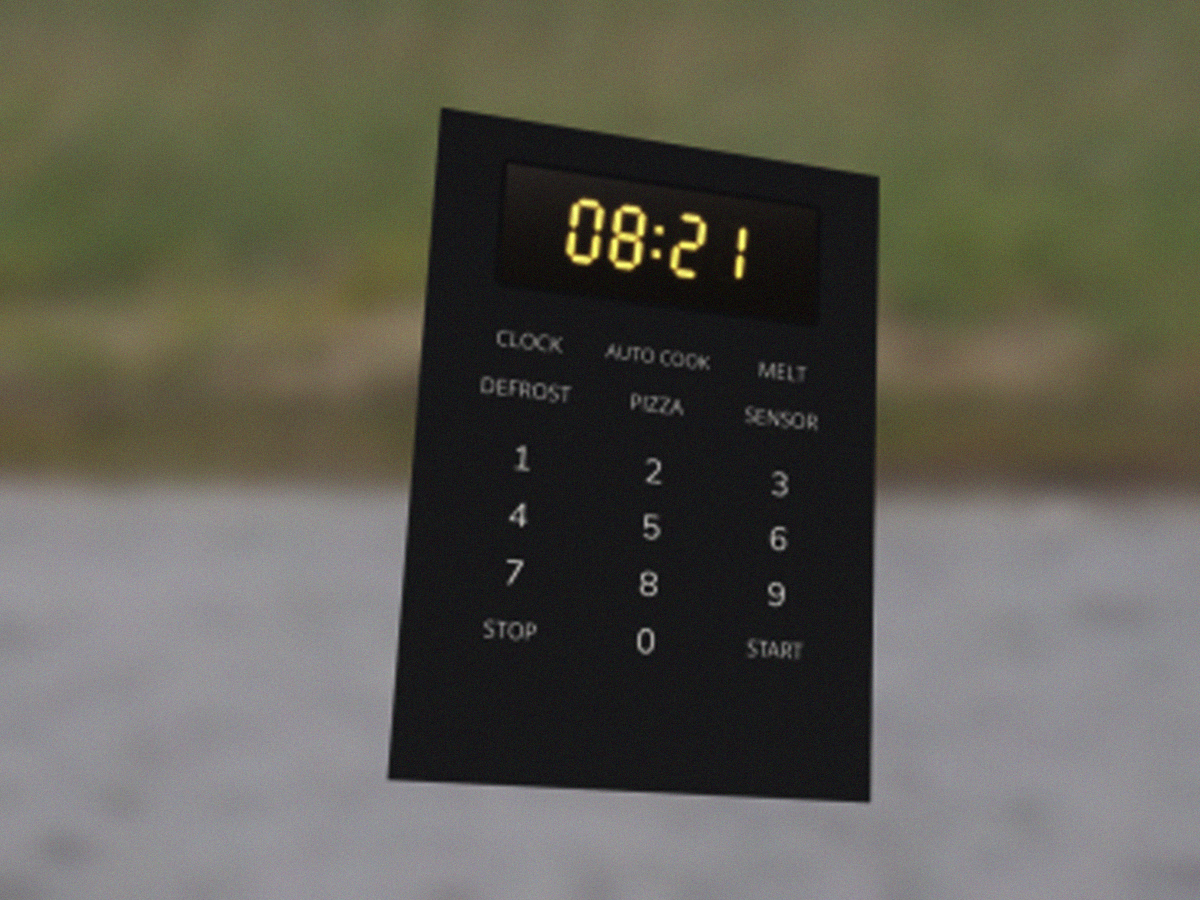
8:21
